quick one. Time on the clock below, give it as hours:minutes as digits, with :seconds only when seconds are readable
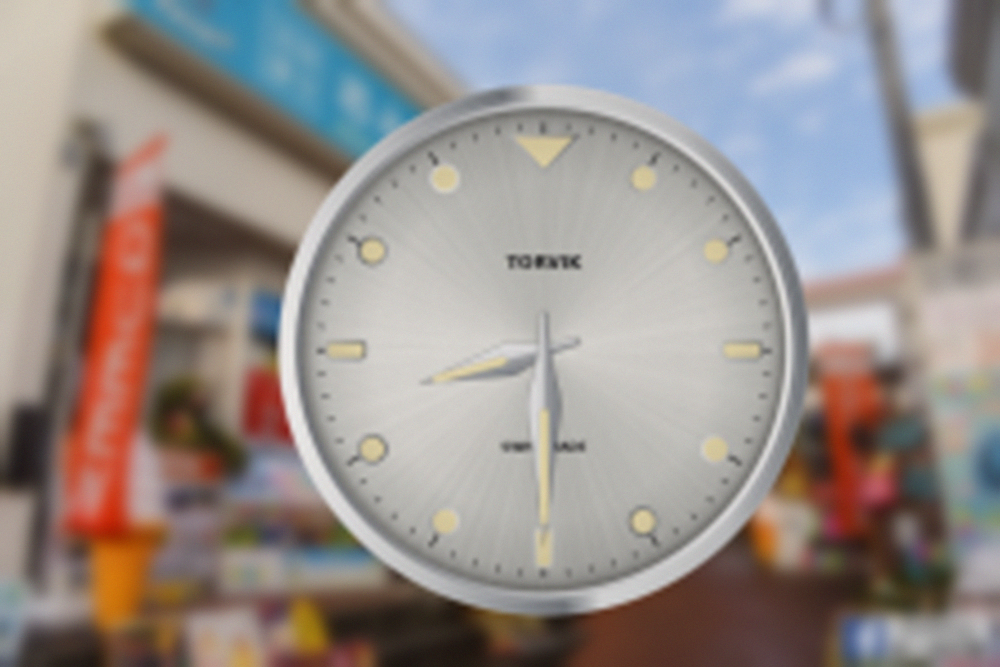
8:30
